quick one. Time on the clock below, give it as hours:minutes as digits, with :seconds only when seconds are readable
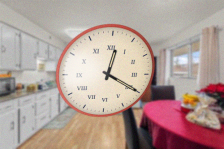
12:20
